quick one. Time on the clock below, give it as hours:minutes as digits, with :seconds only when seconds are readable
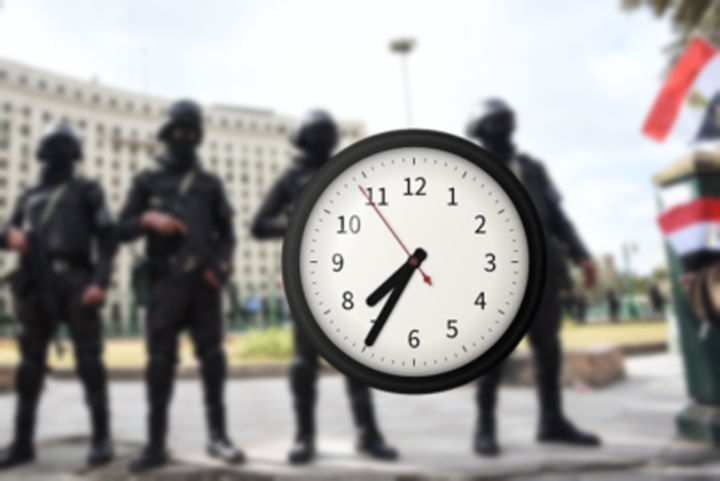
7:34:54
